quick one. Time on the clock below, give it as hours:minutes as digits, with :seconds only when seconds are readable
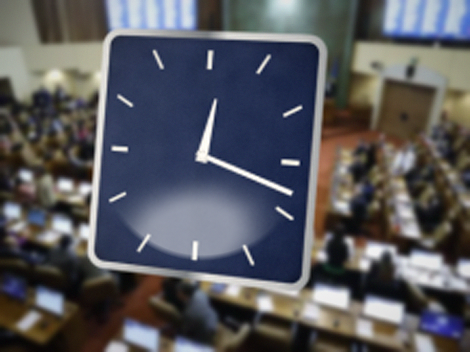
12:18
